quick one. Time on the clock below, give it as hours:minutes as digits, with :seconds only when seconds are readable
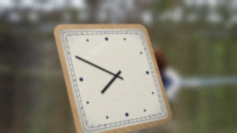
7:50
